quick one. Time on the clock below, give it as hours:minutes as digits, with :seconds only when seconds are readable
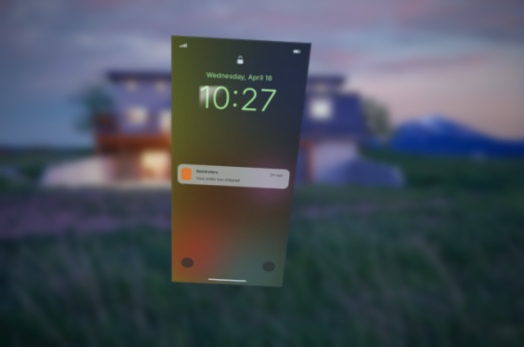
10:27
